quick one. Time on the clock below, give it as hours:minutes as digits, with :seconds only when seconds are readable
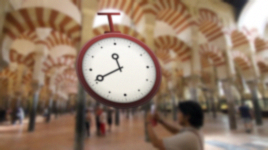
11:41
